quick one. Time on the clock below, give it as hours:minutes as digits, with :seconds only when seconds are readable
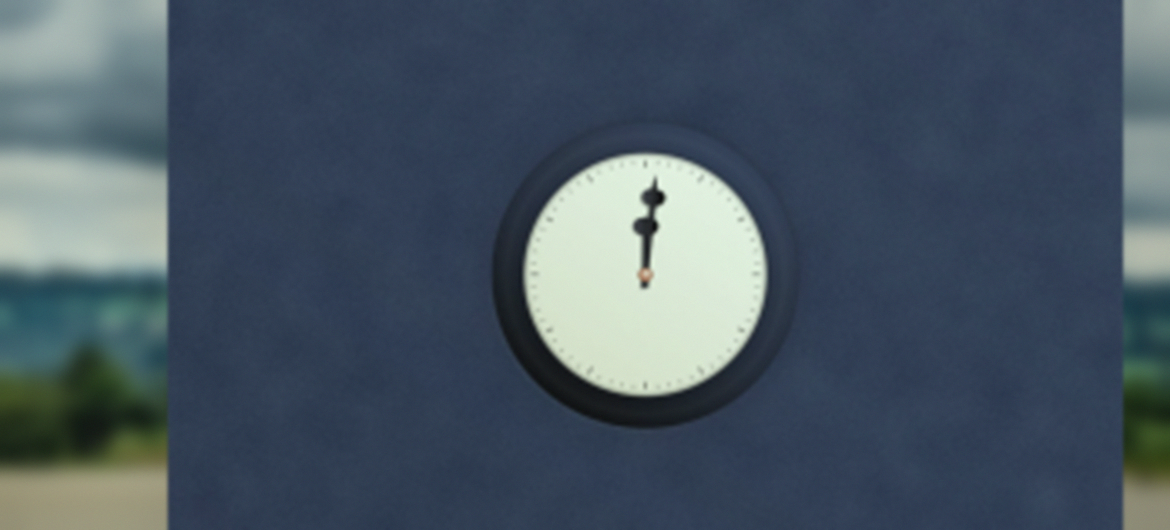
12:01
